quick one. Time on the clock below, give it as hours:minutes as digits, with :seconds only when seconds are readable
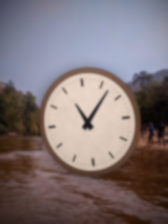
11:07
